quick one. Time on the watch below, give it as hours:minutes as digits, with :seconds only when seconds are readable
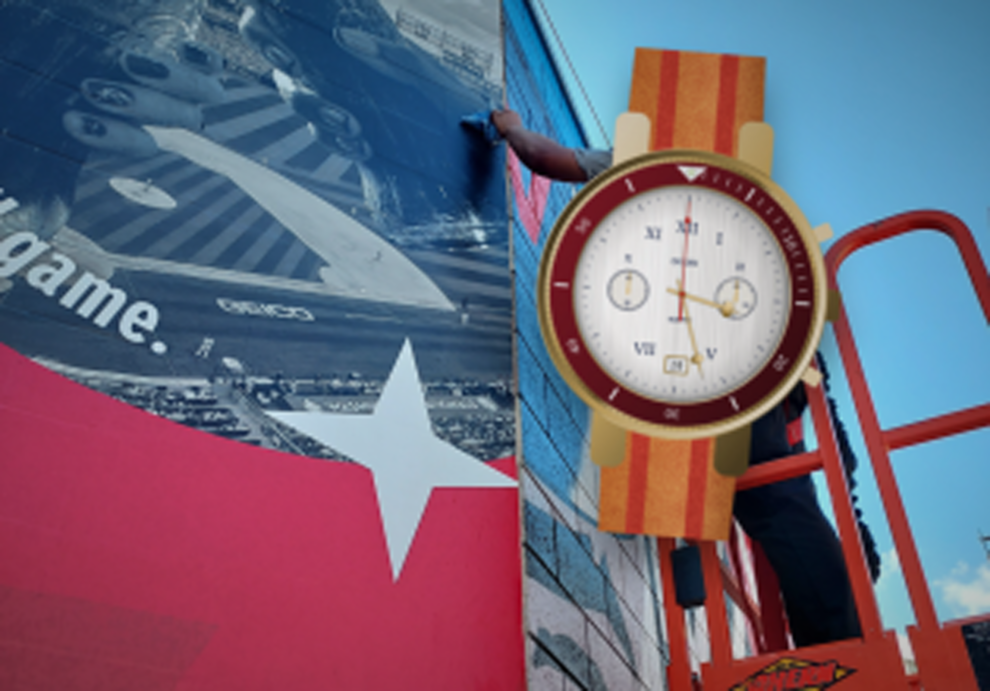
3:27
